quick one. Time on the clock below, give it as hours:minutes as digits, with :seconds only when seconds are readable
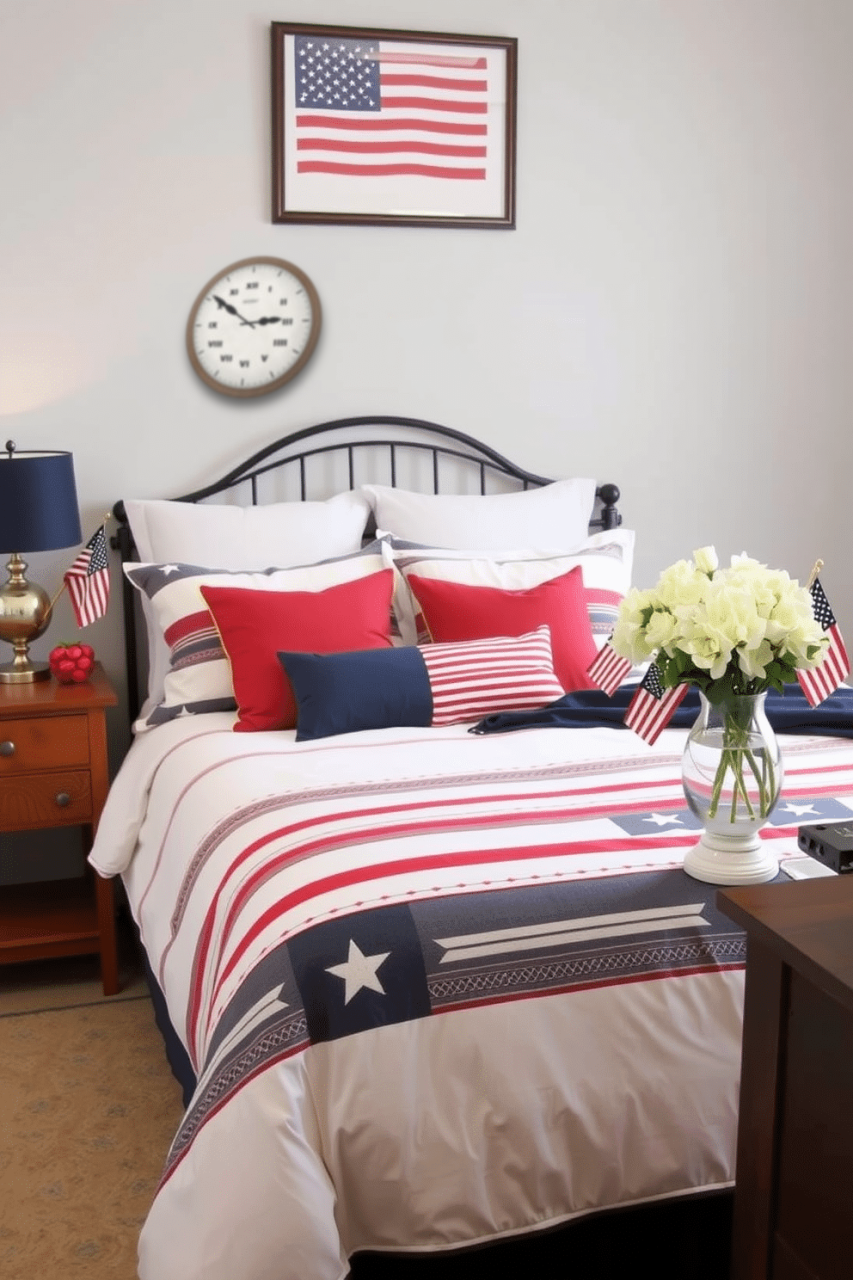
2:51
